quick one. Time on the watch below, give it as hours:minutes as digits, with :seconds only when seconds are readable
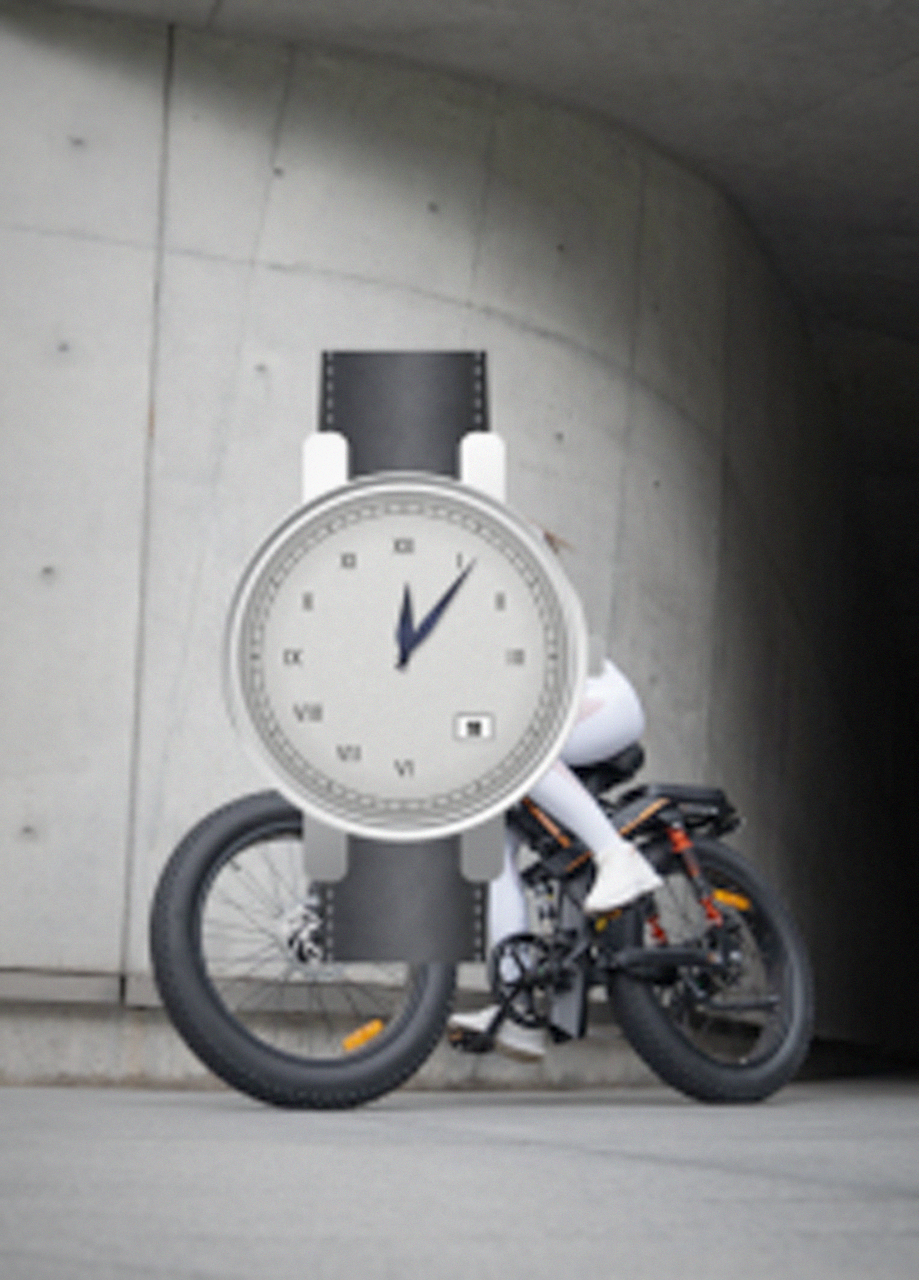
12:06
